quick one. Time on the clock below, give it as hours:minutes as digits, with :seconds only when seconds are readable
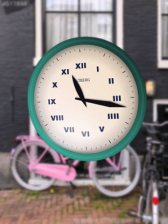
11:17
